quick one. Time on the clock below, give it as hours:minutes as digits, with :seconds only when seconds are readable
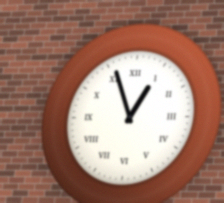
12:56
